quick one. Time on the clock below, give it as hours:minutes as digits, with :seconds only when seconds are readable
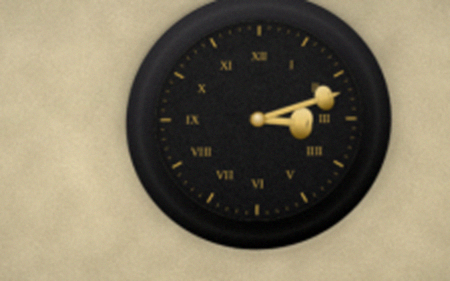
3:12
